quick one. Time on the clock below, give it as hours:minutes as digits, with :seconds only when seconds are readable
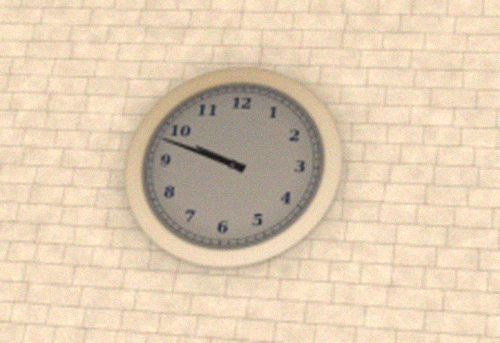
9:48
